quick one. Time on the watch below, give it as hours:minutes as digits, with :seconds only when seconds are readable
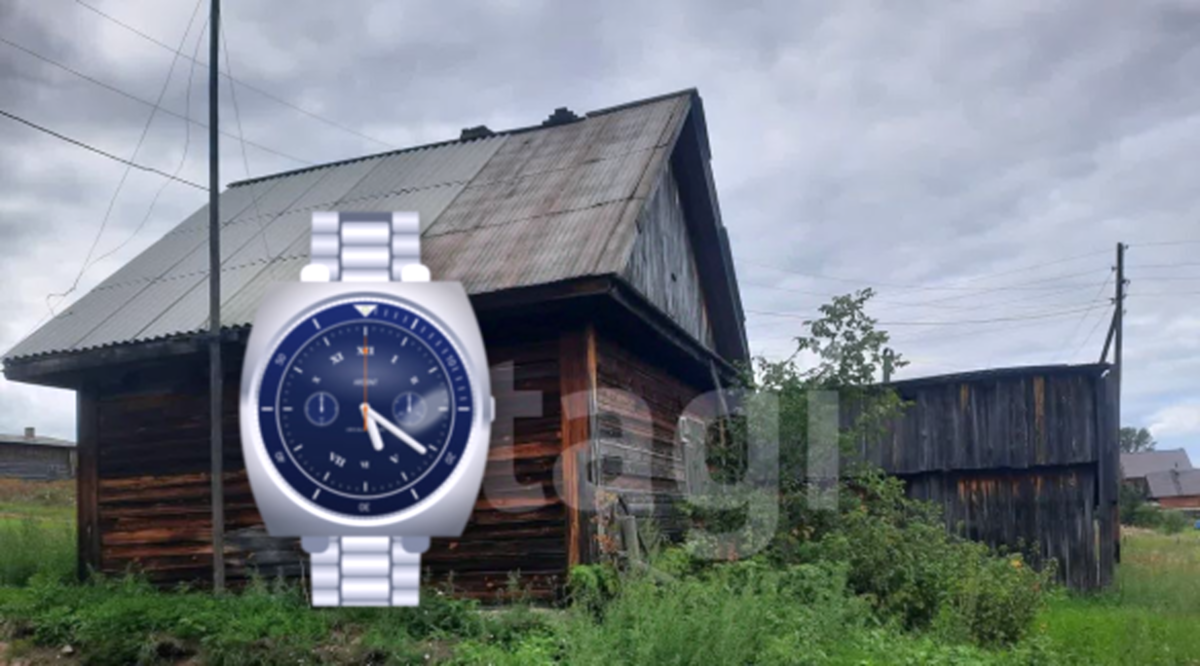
5:21
